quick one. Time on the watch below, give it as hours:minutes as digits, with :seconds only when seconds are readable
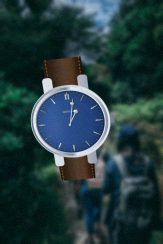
1:02
